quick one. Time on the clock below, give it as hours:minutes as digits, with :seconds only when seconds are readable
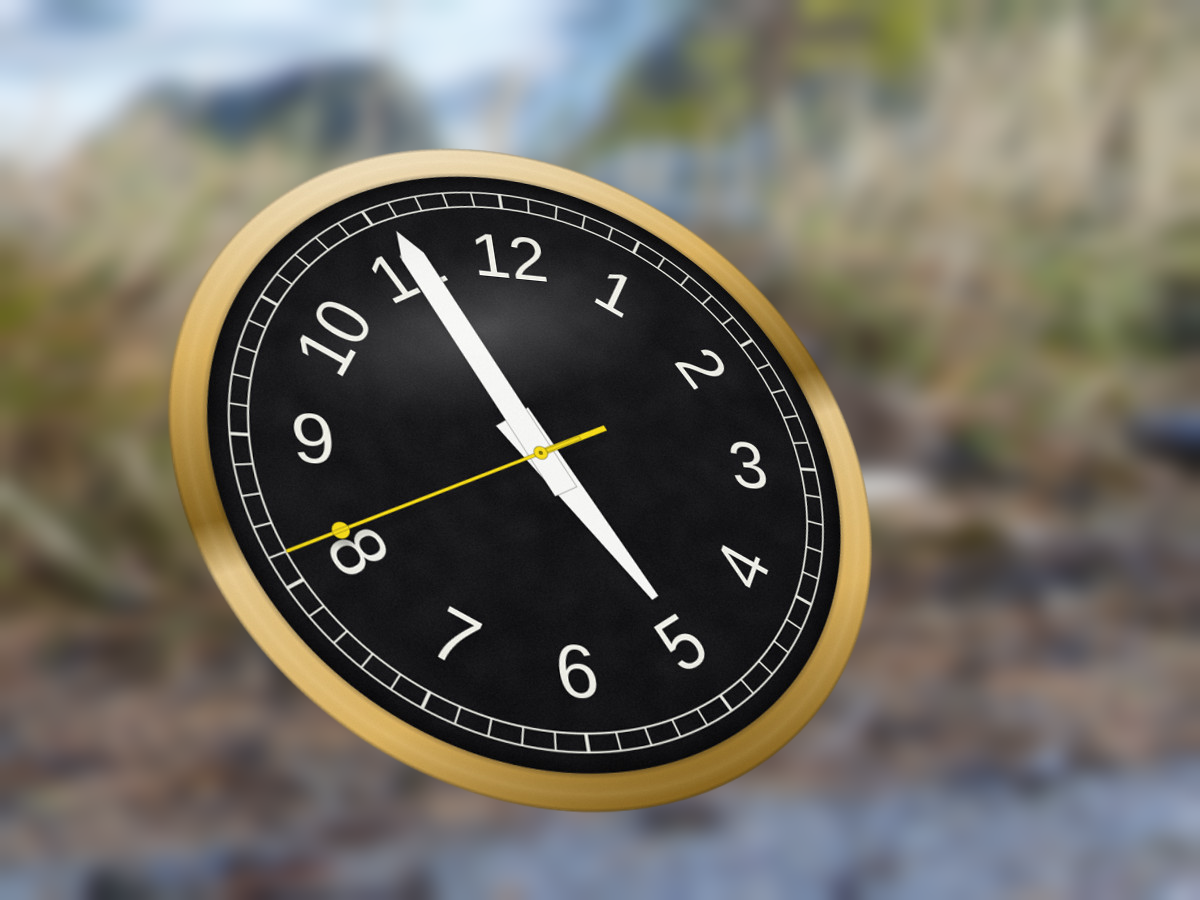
4:55:41
